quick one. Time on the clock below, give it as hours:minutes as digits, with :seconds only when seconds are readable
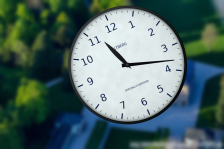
11:18
